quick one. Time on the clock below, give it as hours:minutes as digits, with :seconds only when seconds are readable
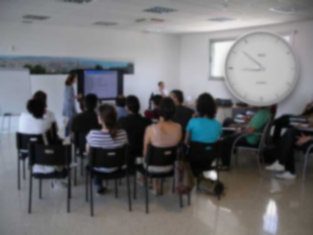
8:52
